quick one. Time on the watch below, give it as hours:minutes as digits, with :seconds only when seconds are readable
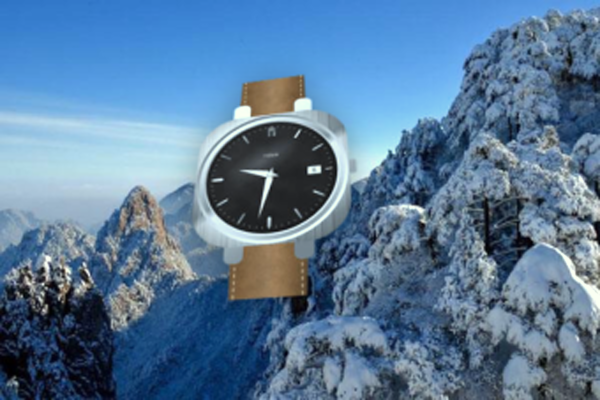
9:32
